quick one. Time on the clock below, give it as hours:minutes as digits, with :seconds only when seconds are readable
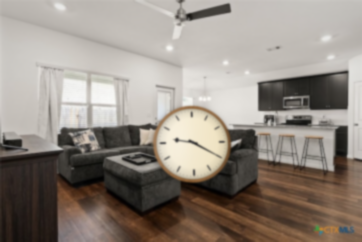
9:20
